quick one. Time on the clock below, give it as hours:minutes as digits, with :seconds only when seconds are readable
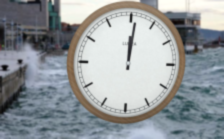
12:01
